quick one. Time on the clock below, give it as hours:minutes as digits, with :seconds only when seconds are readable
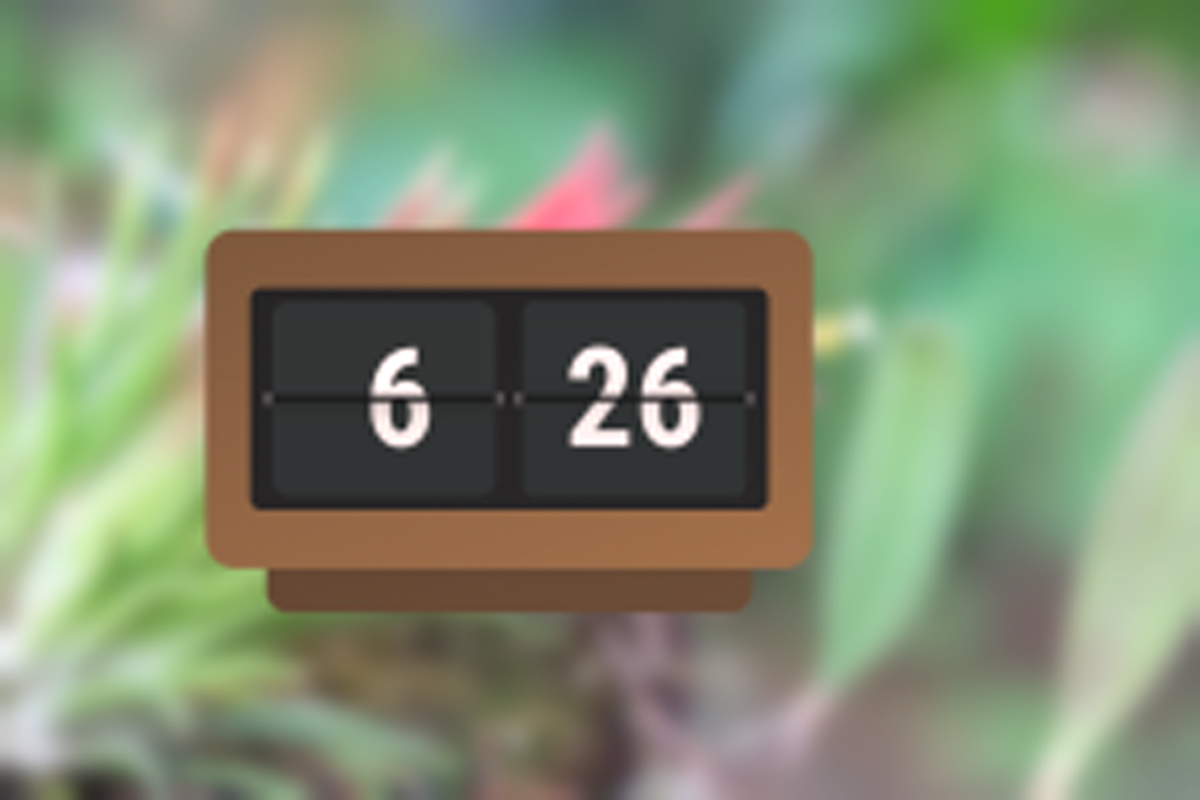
6:26
